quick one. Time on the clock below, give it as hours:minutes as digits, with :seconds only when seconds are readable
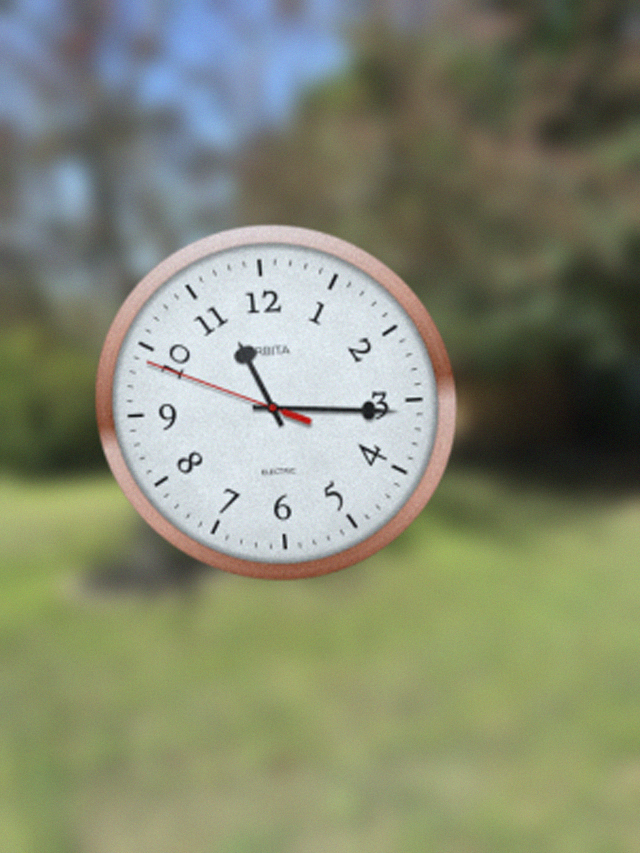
11:15:49
